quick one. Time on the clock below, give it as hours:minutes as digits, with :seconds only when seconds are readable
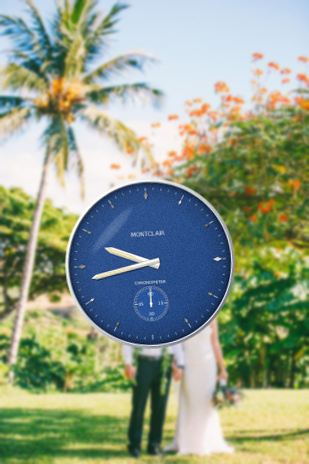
9:43
